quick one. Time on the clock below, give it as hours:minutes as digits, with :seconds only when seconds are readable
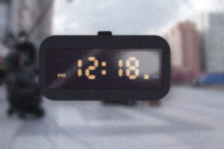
12:18
